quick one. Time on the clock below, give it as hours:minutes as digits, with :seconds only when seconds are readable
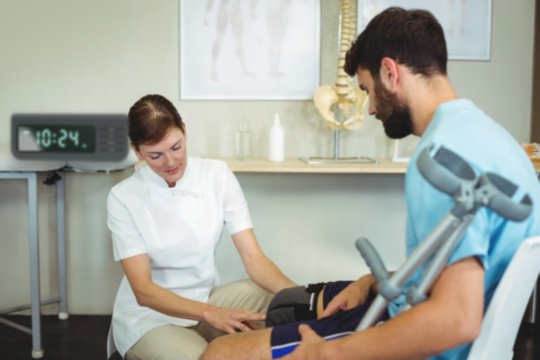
10:24
